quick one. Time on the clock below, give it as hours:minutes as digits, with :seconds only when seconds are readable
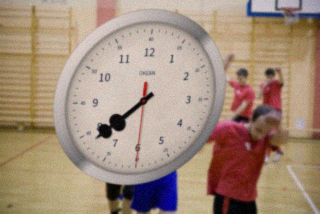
7:38:30
